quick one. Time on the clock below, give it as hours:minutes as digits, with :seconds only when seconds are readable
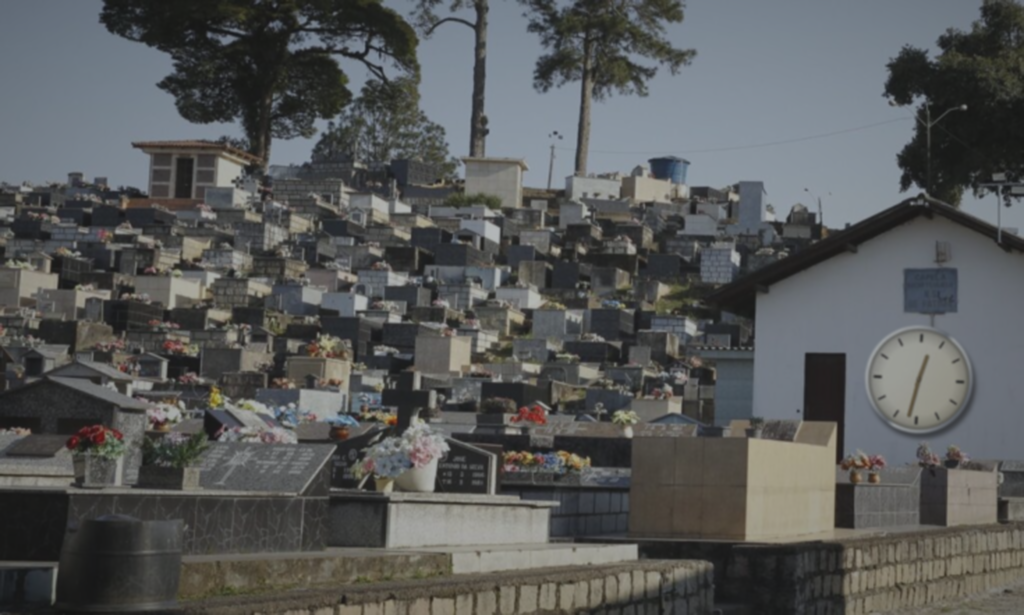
12:32
